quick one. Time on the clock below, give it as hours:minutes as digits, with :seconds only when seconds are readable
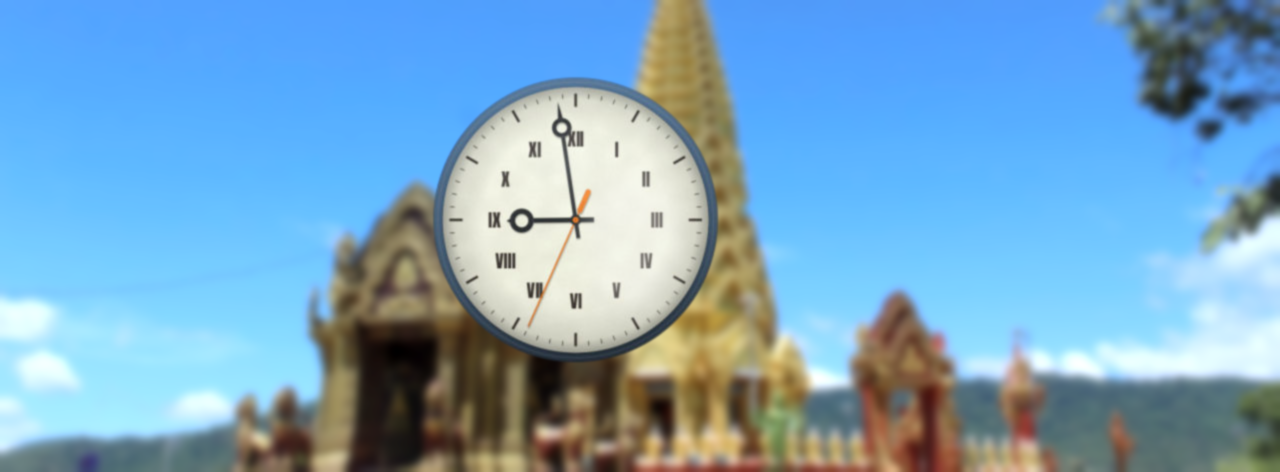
8:58:34
